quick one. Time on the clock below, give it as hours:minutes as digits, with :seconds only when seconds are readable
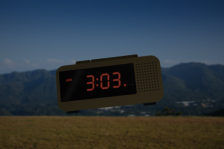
3:03
